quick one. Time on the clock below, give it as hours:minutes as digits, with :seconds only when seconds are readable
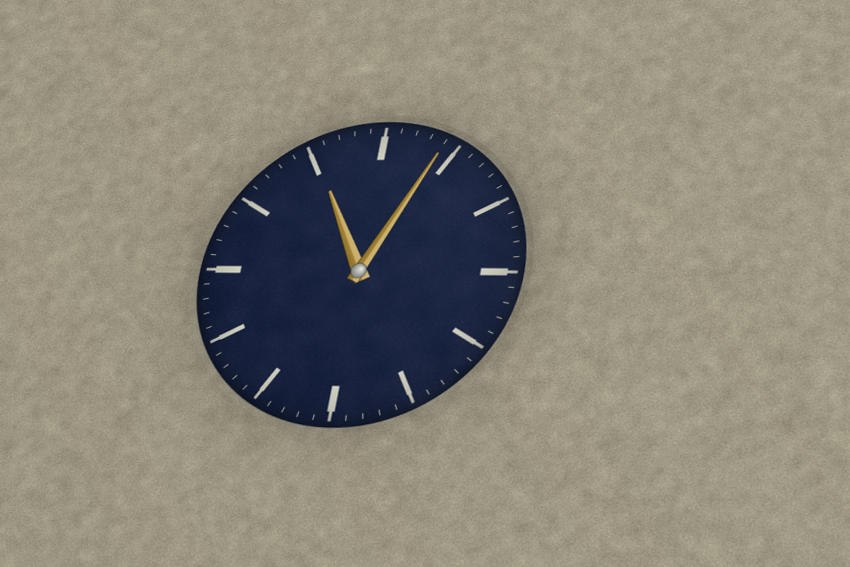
11:04
